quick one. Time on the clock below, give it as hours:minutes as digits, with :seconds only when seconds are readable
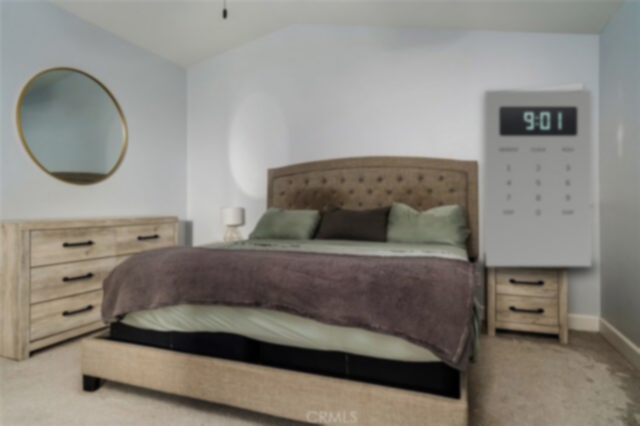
9:01
